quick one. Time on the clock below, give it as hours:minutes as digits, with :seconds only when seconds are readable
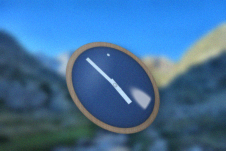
4:53
